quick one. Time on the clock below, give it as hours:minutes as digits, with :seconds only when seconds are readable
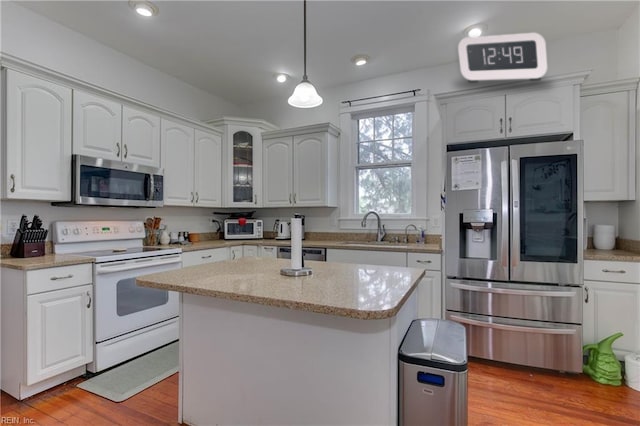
12:49
